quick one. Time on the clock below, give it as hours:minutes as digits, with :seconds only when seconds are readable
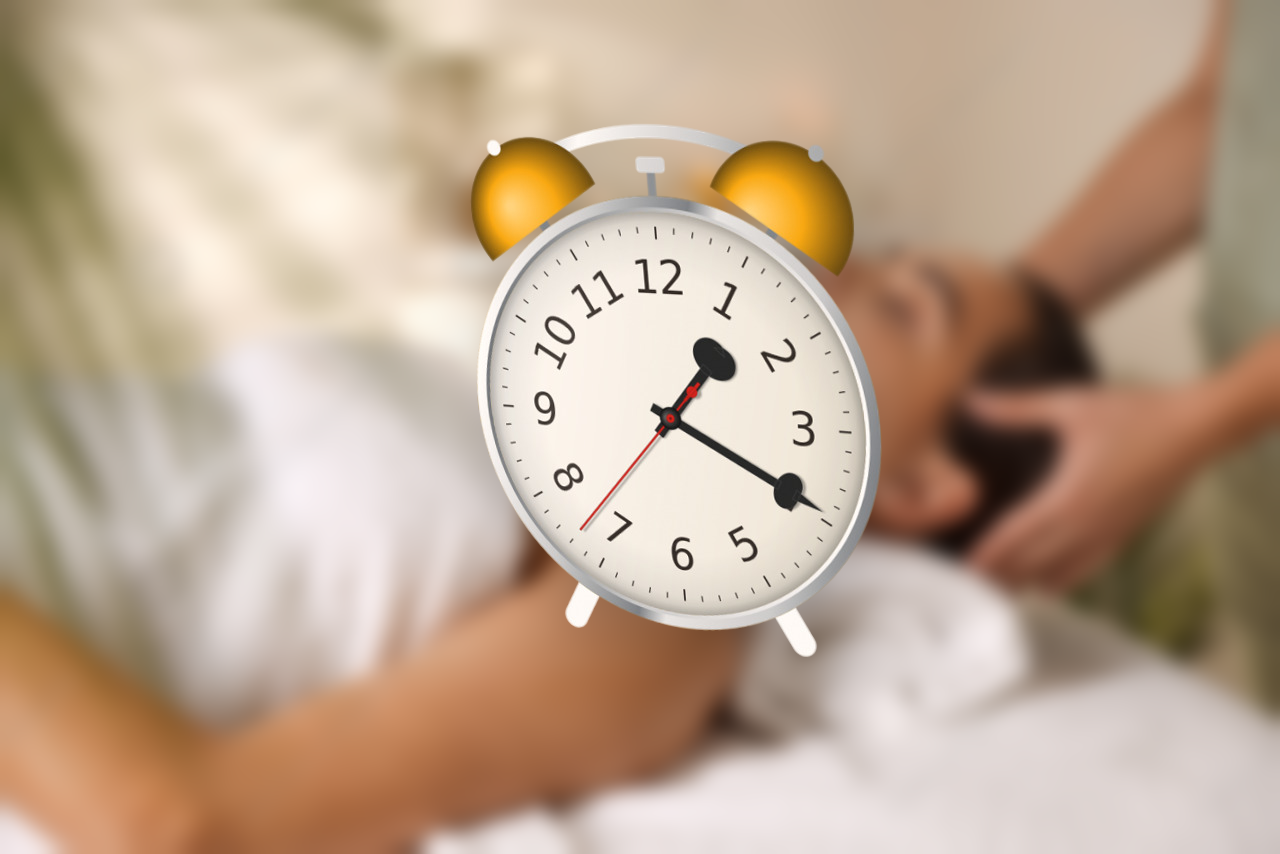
1:19:37
